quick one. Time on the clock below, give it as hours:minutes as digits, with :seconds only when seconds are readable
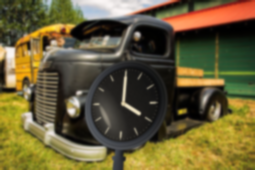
4:00
